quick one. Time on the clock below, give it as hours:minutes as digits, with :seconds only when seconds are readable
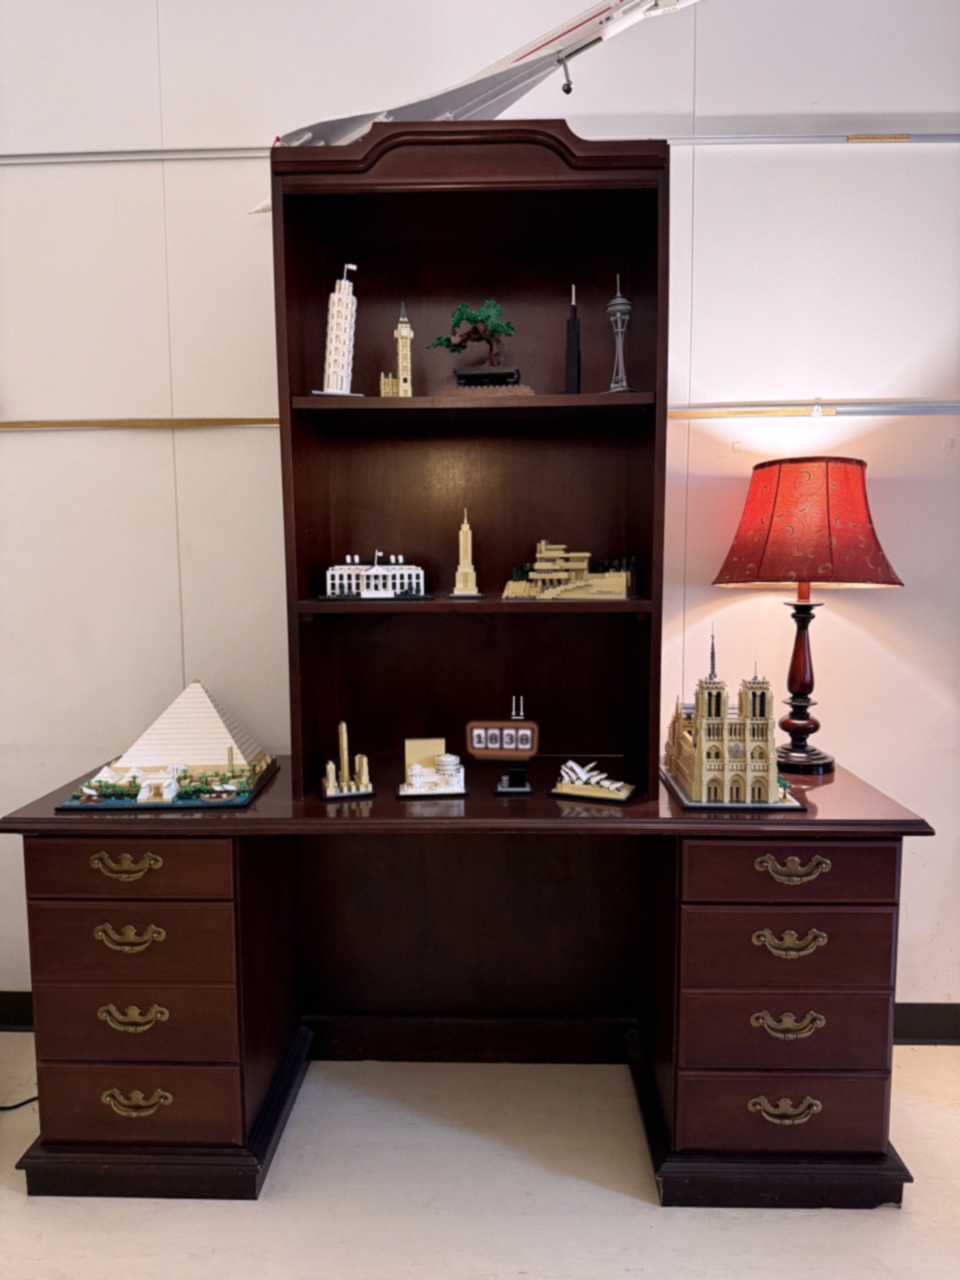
18:38
